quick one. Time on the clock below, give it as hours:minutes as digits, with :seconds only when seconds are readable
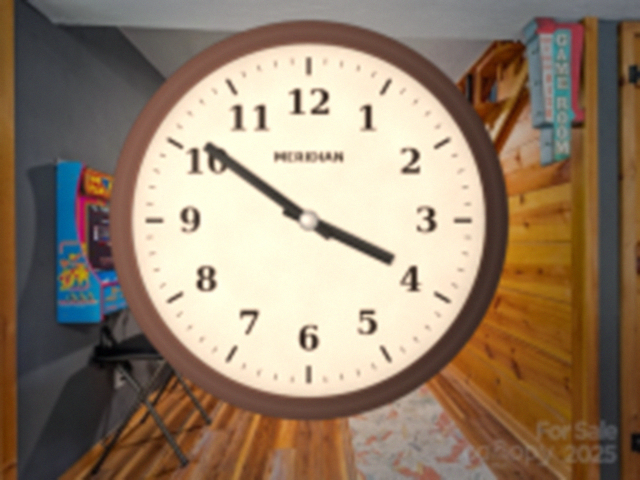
3:51
